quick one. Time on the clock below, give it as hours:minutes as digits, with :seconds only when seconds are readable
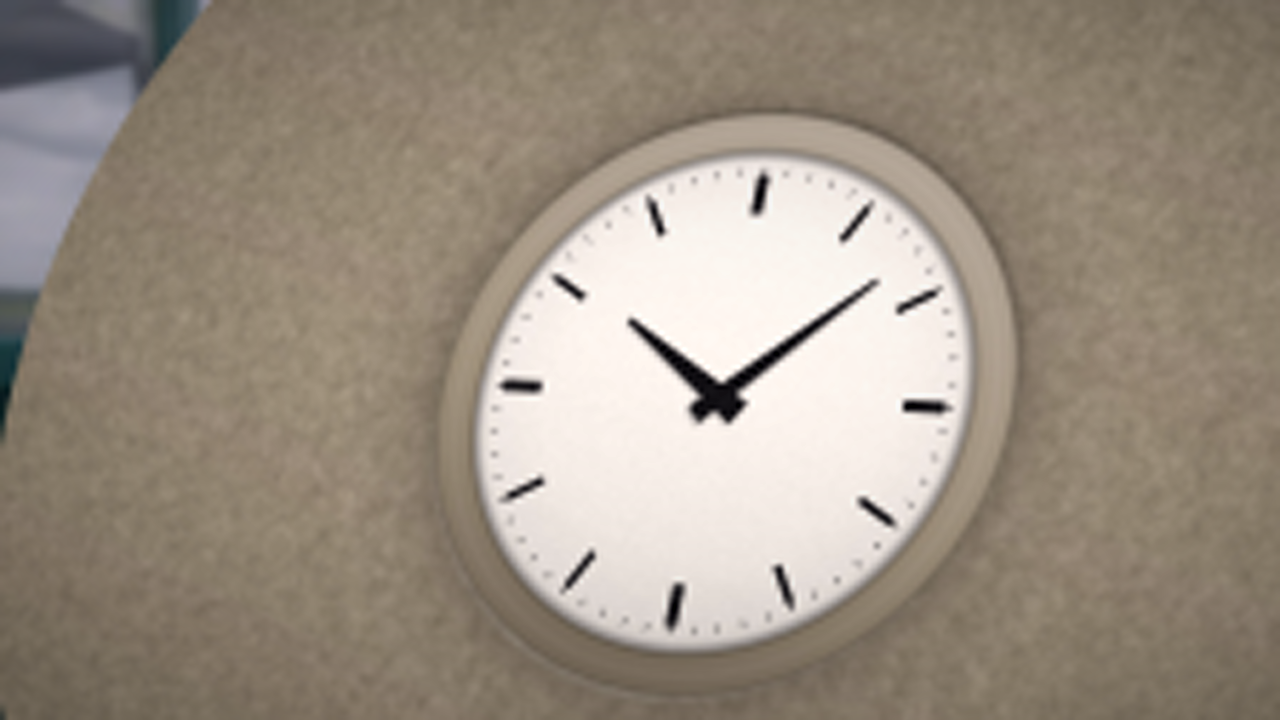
10:08
